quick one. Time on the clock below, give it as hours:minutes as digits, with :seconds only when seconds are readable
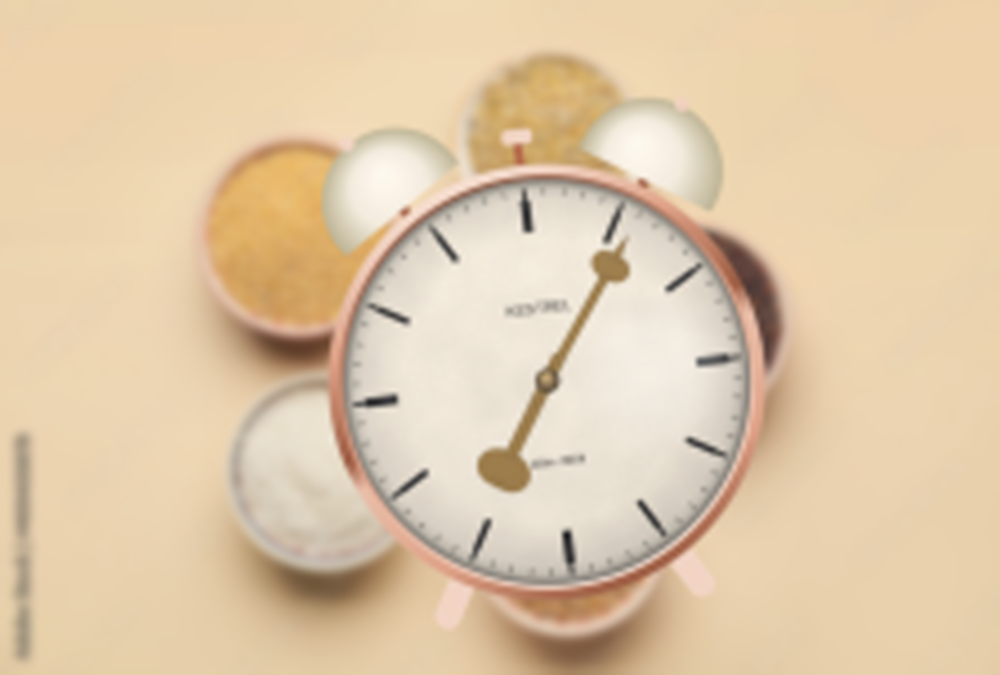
7:06
